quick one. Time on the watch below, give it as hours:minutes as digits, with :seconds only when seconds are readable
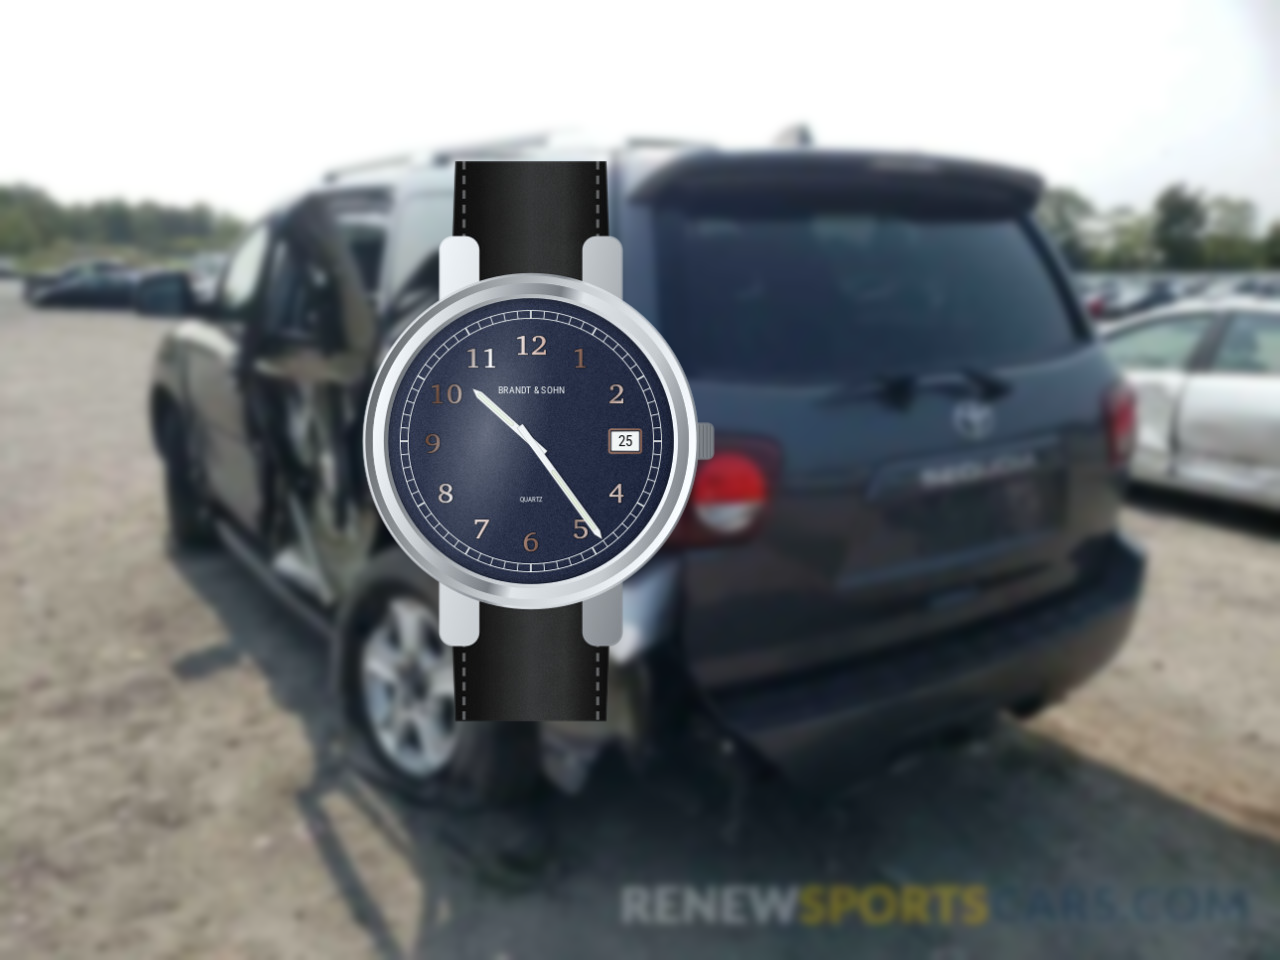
10:24
